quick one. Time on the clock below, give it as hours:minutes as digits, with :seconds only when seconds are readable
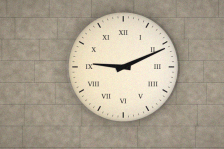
9:11
